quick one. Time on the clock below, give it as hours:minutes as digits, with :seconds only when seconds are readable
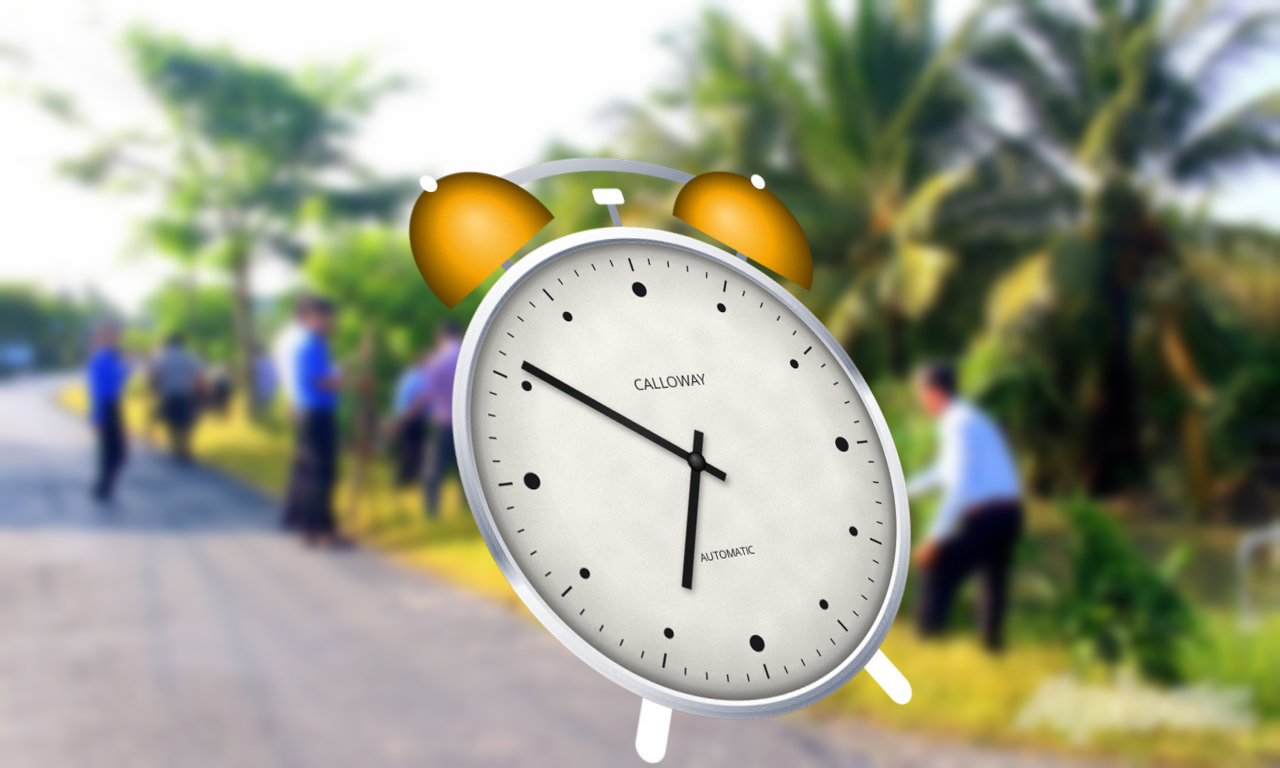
6:51
